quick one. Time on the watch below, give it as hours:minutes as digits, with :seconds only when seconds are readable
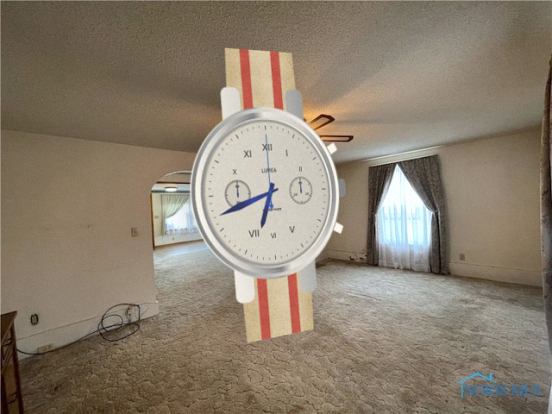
6:42
